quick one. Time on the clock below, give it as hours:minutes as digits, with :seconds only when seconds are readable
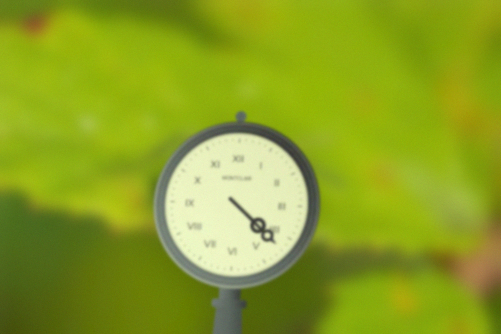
4:22
